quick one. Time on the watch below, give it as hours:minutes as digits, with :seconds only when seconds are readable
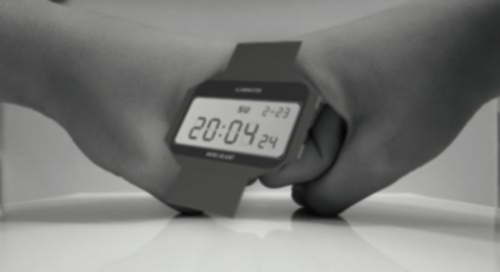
20:04:24
